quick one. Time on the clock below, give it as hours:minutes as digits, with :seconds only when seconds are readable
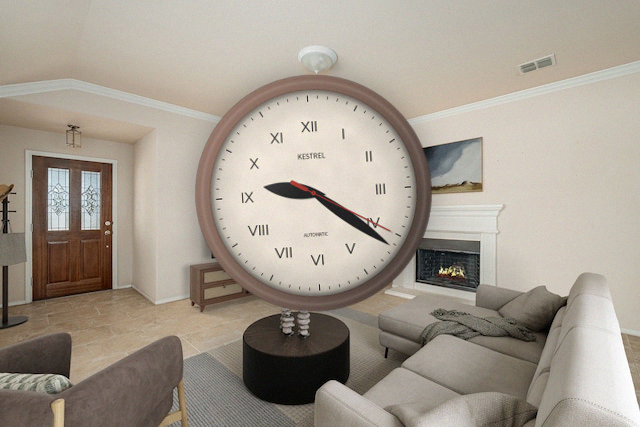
9:21:20
